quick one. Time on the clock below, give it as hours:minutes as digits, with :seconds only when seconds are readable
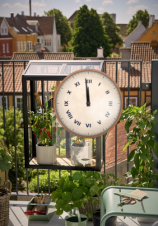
11:59
